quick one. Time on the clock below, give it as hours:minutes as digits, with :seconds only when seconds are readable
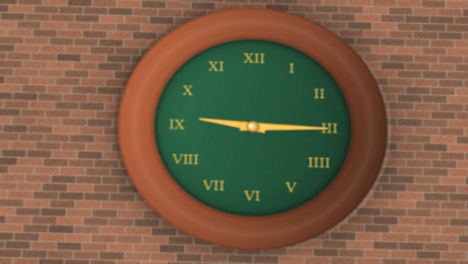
9:15
